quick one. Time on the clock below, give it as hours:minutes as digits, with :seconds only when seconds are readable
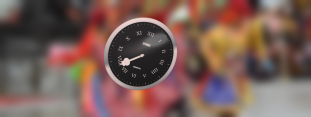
7:38
